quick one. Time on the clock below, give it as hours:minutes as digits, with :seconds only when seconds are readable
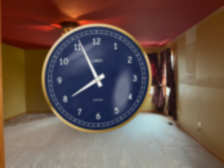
7:56
